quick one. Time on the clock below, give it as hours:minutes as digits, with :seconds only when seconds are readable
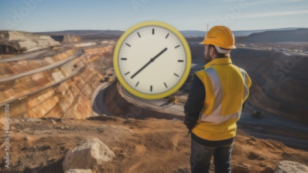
1:38
